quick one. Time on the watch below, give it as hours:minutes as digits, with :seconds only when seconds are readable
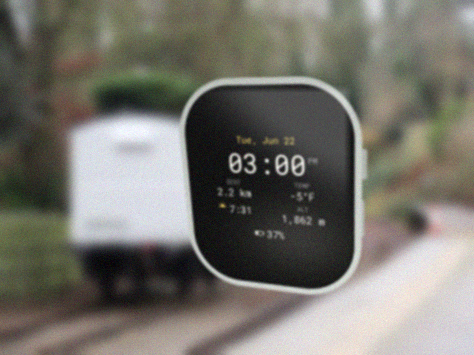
3:00
